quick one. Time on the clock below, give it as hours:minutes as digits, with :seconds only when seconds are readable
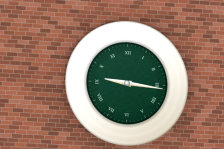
9:16
